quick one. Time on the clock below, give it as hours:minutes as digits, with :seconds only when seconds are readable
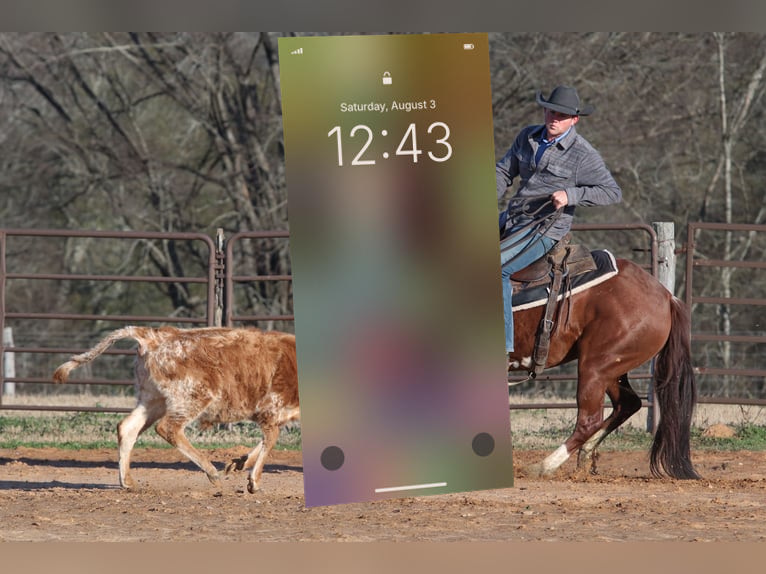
12:43
